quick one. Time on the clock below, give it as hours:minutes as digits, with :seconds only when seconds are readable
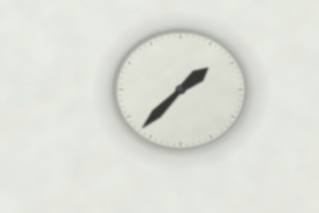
1:37
